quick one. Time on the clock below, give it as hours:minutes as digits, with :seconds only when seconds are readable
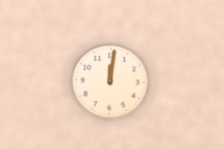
12:01
